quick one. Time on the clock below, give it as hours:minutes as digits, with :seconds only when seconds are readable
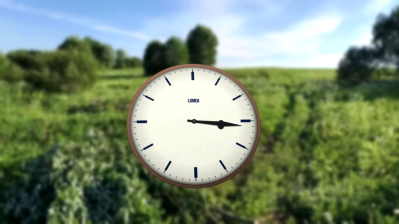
3:16
